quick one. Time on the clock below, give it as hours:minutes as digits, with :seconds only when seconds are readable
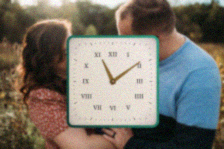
11:09
